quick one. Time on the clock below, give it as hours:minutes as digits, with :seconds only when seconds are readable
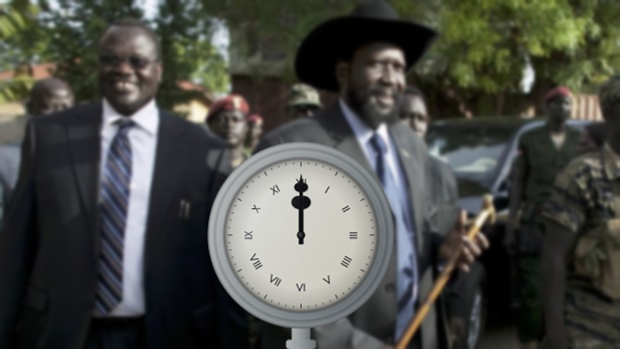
12:00
